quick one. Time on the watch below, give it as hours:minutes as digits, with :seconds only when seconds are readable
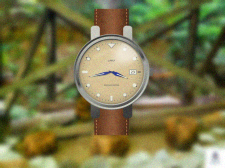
3:43
